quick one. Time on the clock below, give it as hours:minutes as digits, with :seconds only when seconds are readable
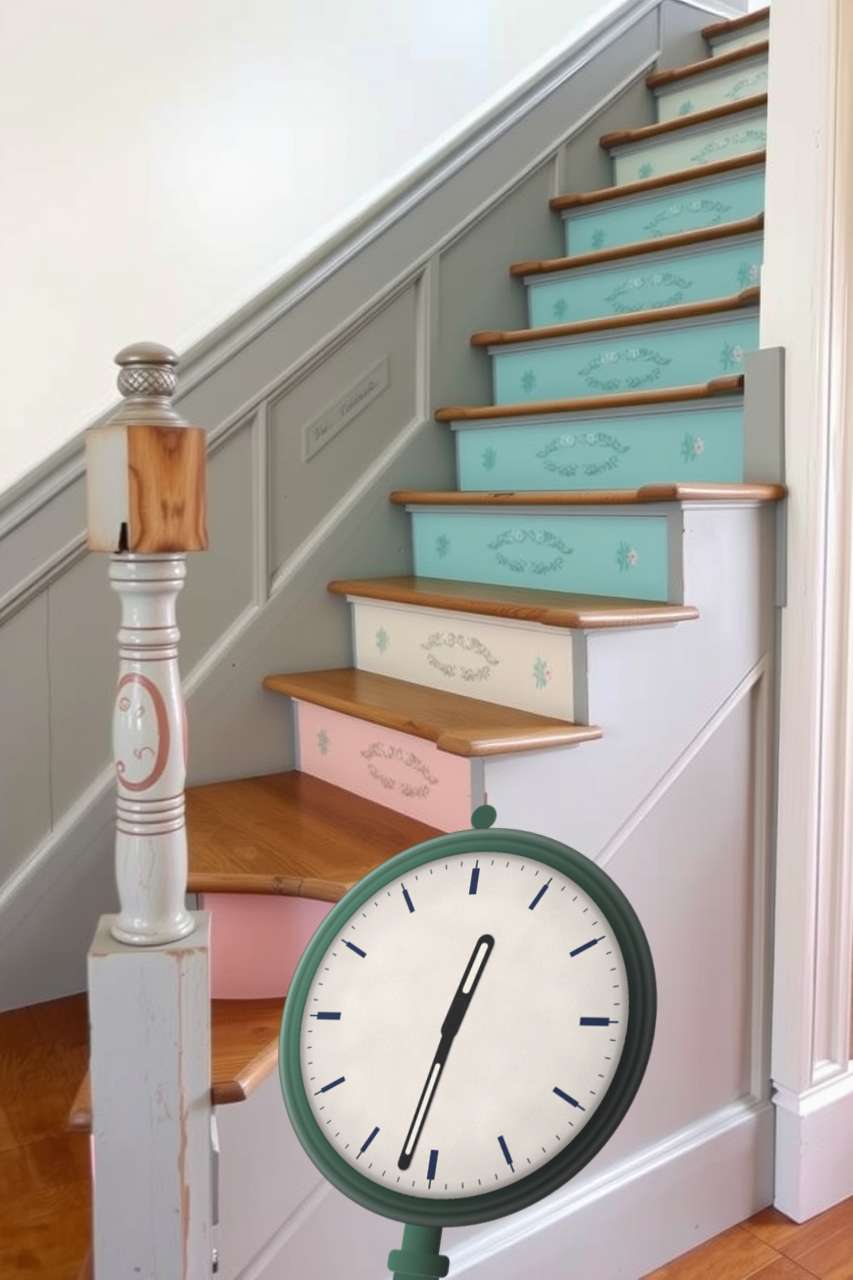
12:32
